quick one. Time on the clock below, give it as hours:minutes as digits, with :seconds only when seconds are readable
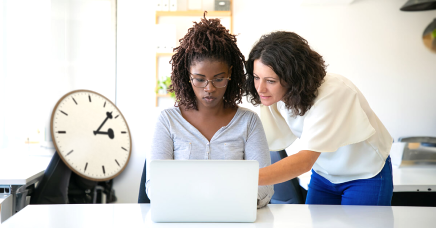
3:08
